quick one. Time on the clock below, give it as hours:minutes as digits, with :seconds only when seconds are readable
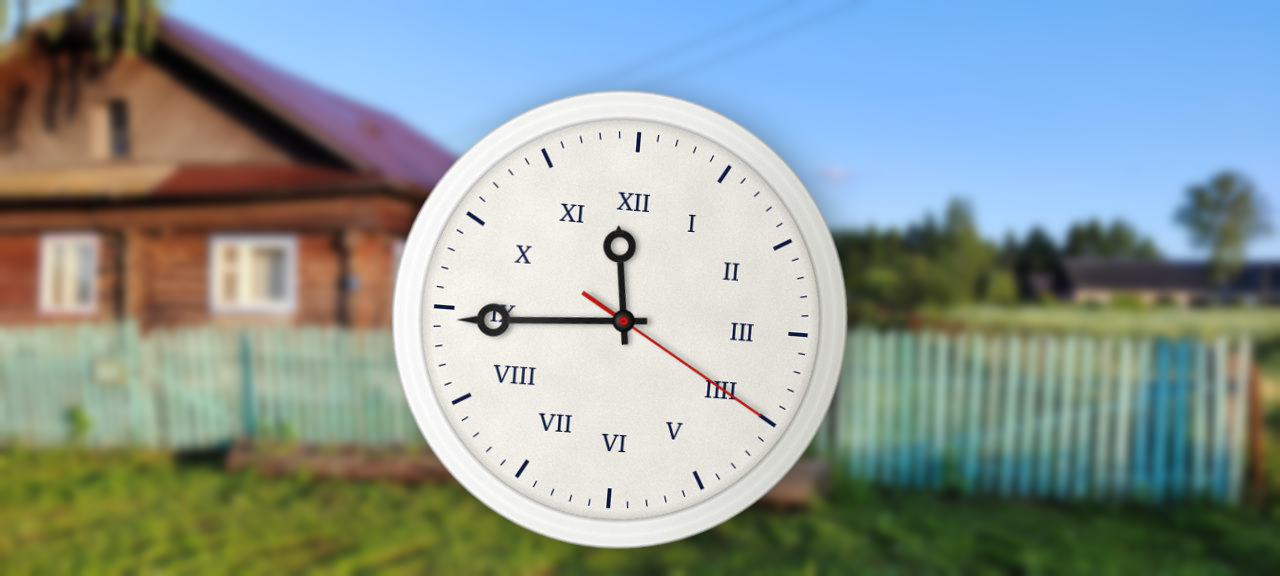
11:44:20
